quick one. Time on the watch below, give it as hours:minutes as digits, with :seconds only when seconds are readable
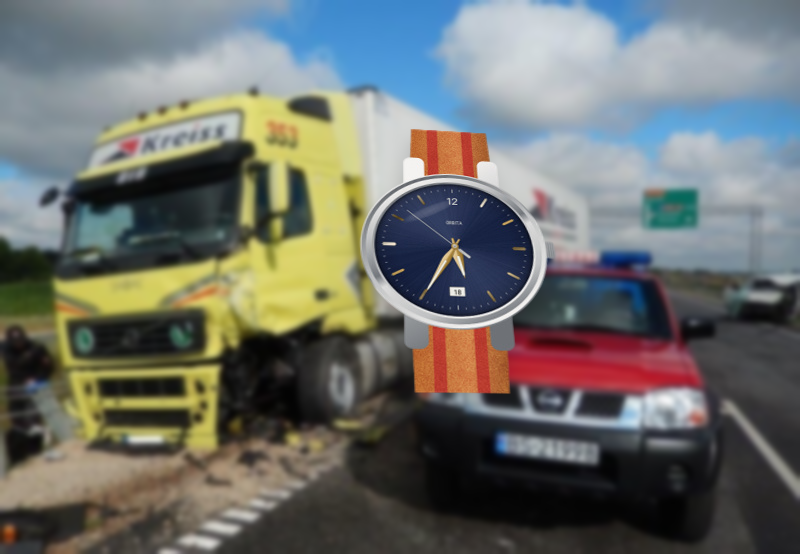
5:34:52
